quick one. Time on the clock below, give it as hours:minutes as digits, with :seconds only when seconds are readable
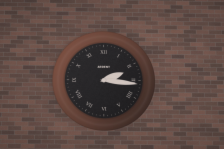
2:16
